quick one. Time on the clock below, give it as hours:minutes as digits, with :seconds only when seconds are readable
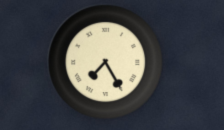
7:25
